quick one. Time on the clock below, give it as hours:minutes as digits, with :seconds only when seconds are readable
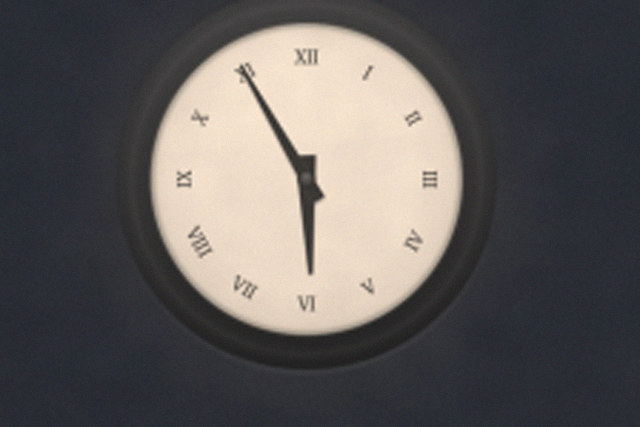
5:55
